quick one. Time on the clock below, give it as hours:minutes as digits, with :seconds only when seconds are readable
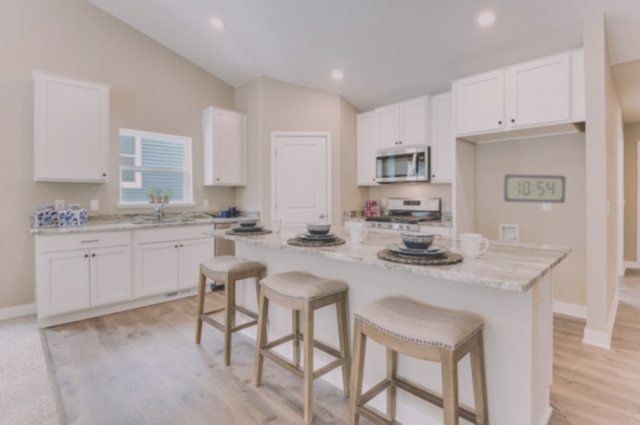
10:54
